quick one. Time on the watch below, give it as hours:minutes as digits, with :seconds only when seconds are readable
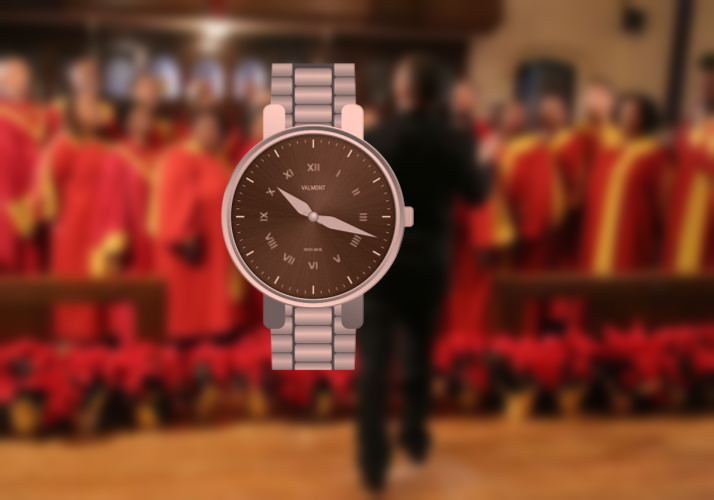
10:18
